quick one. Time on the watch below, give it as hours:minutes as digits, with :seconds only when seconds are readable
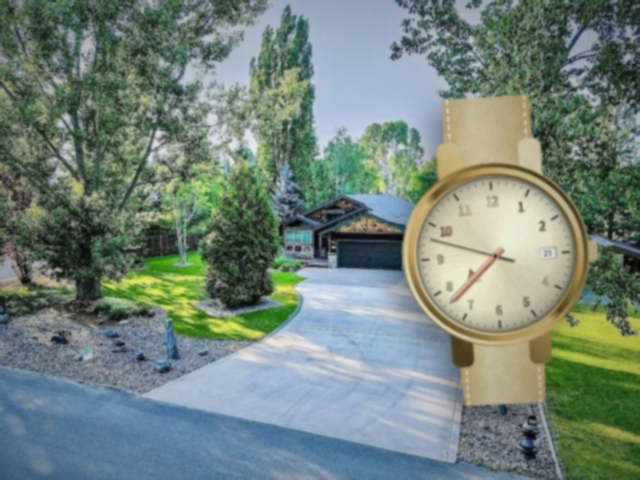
7:37:48
